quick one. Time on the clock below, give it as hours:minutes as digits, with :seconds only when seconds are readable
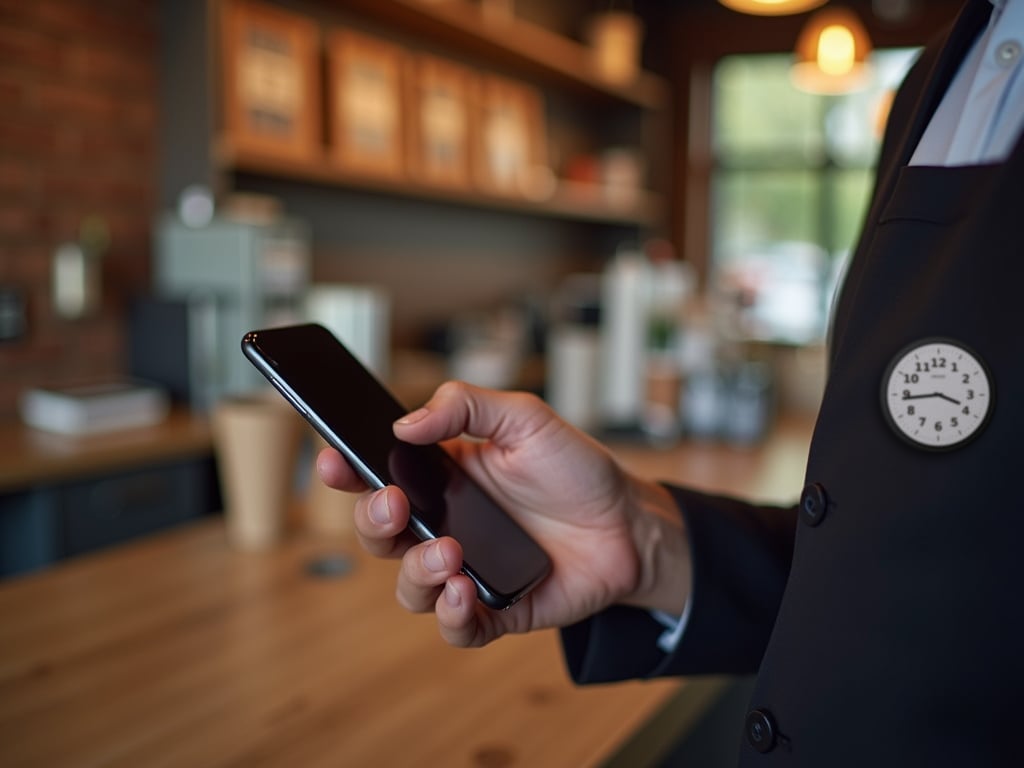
3:44
